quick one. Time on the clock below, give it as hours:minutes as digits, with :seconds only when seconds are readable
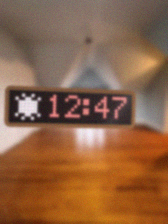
12:47
